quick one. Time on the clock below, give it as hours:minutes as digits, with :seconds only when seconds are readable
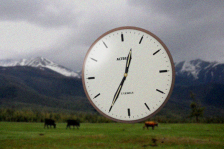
12:35
